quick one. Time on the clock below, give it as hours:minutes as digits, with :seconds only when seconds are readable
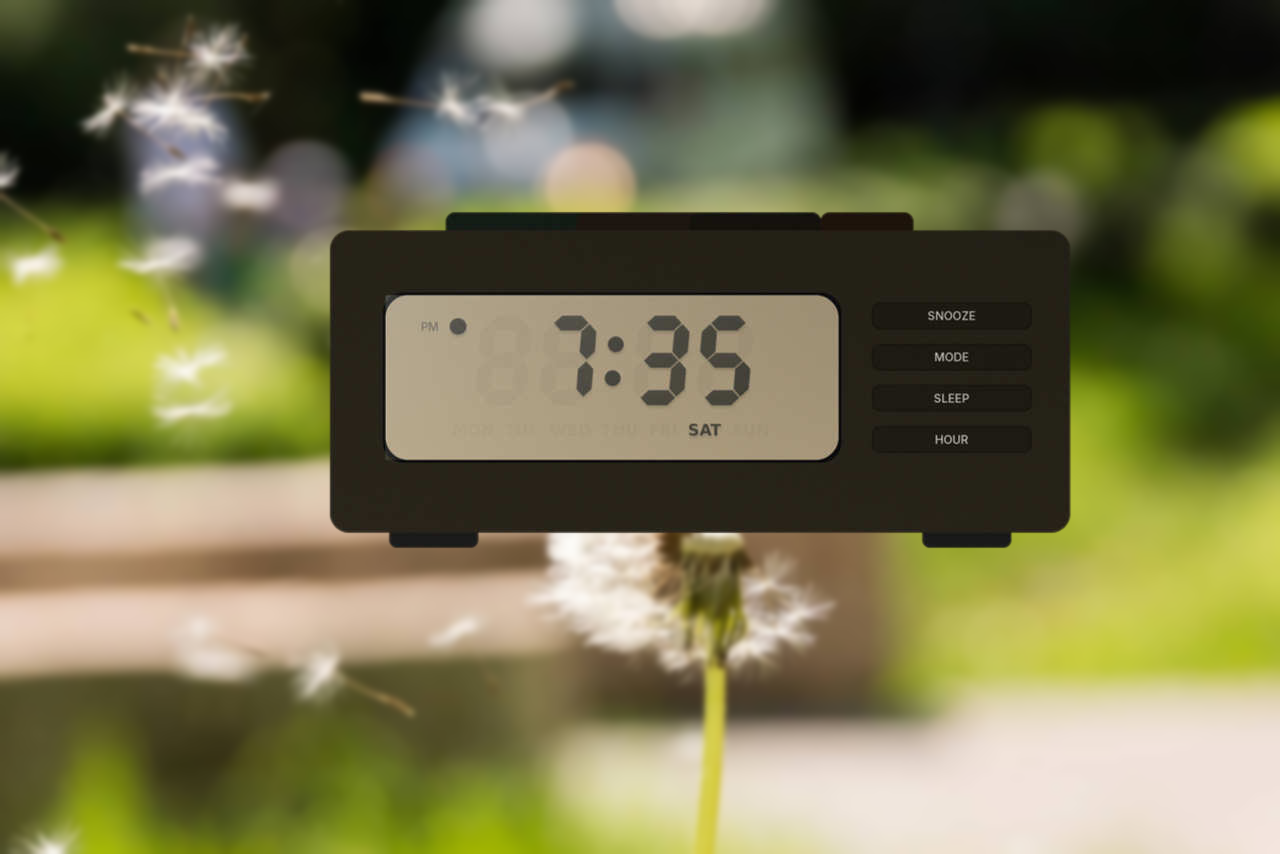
7:35
